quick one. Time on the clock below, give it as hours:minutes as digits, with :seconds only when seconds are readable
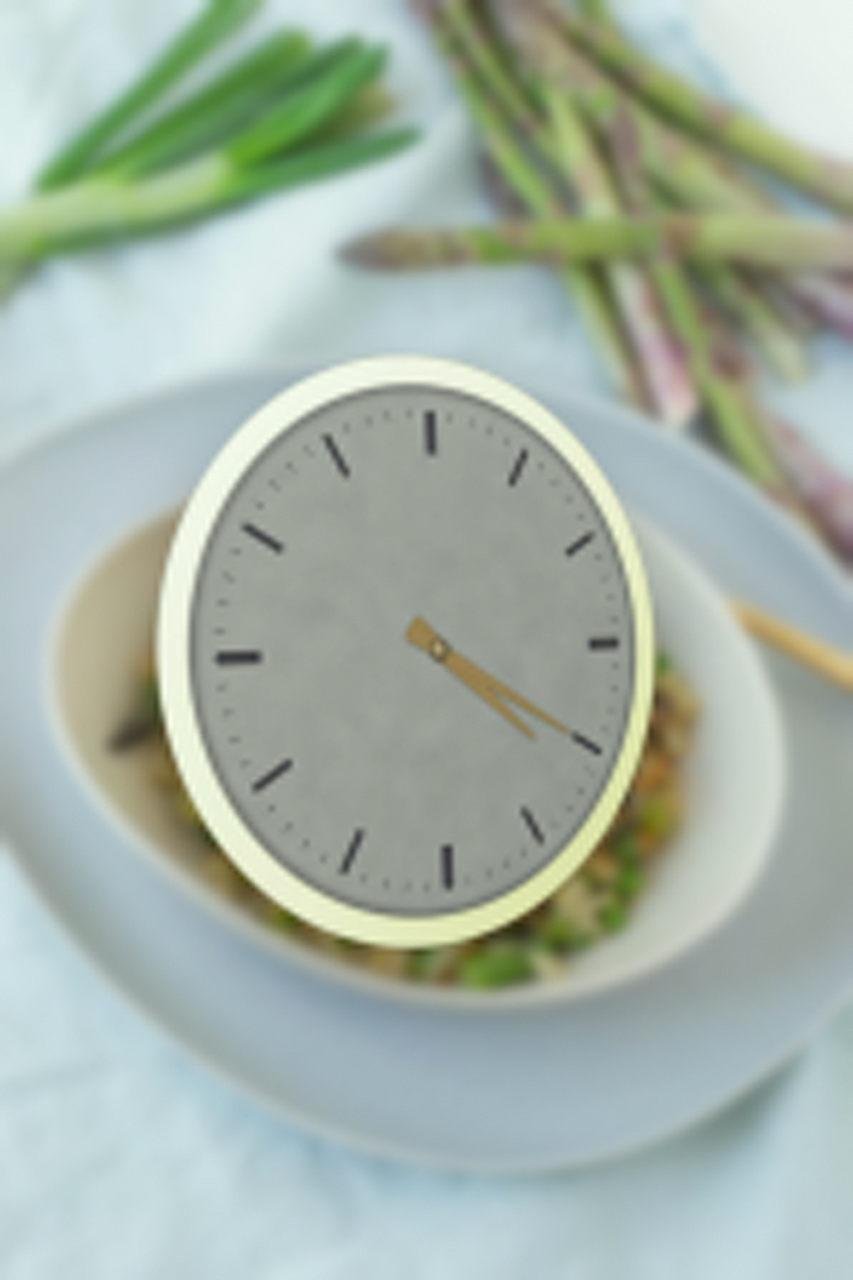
4:20
